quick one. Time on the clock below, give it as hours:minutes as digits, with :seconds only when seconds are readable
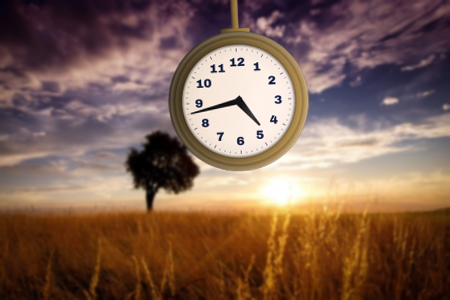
4:43
